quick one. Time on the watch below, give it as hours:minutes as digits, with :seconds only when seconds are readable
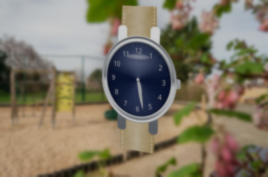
5:28
